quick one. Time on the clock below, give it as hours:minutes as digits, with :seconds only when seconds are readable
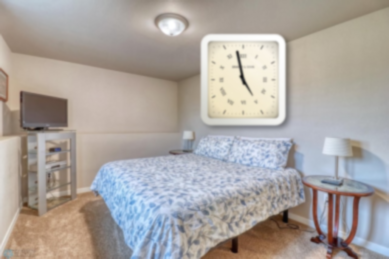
4:58
